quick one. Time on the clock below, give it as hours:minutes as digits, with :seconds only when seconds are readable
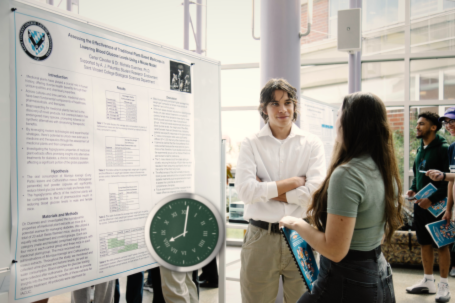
8:01
